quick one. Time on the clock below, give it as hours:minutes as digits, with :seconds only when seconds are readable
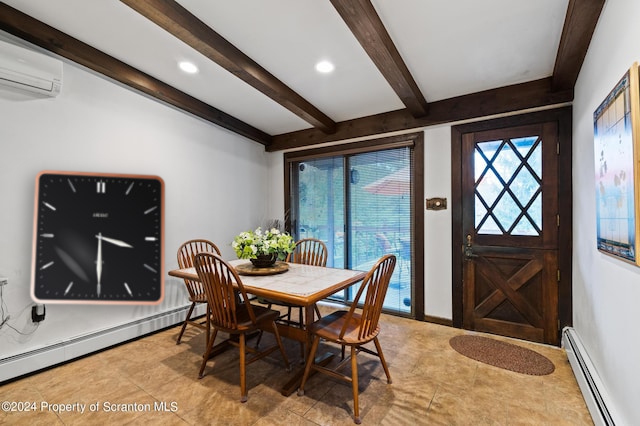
3:30
